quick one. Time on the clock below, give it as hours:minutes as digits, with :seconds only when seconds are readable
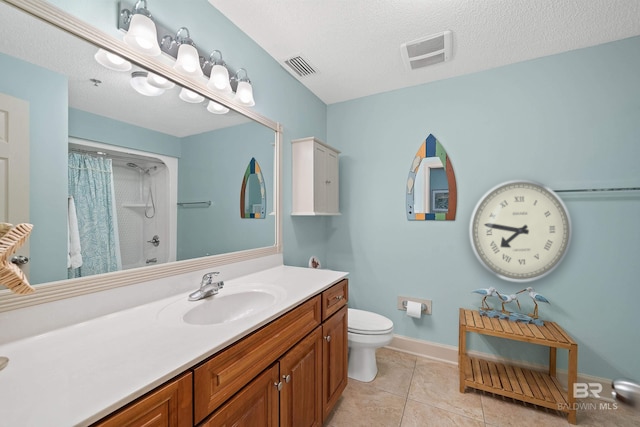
7:47
